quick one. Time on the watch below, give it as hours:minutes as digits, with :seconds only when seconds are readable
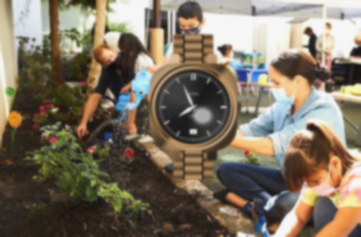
7:56
